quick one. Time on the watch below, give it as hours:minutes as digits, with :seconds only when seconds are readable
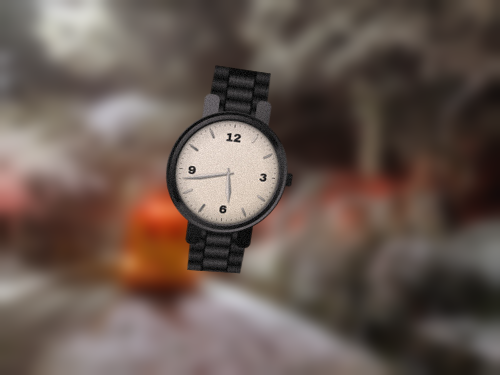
5:43
